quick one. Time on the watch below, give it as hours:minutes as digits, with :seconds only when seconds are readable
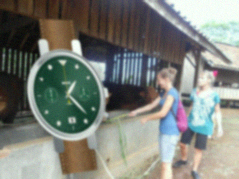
1:23
